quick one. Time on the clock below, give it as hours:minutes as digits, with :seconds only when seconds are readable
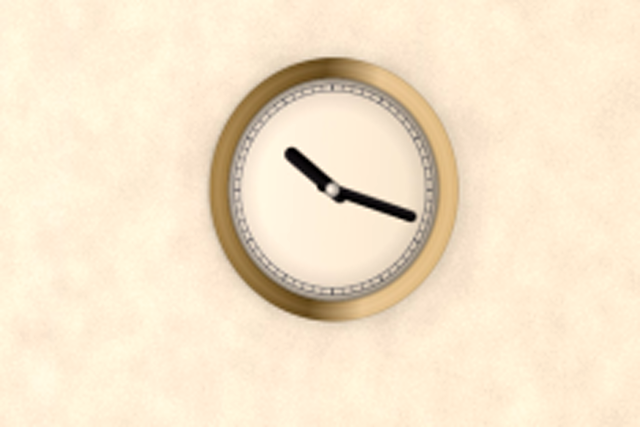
10:18
